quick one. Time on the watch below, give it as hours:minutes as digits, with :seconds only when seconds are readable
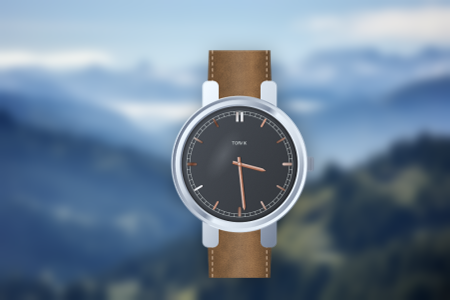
3:29
